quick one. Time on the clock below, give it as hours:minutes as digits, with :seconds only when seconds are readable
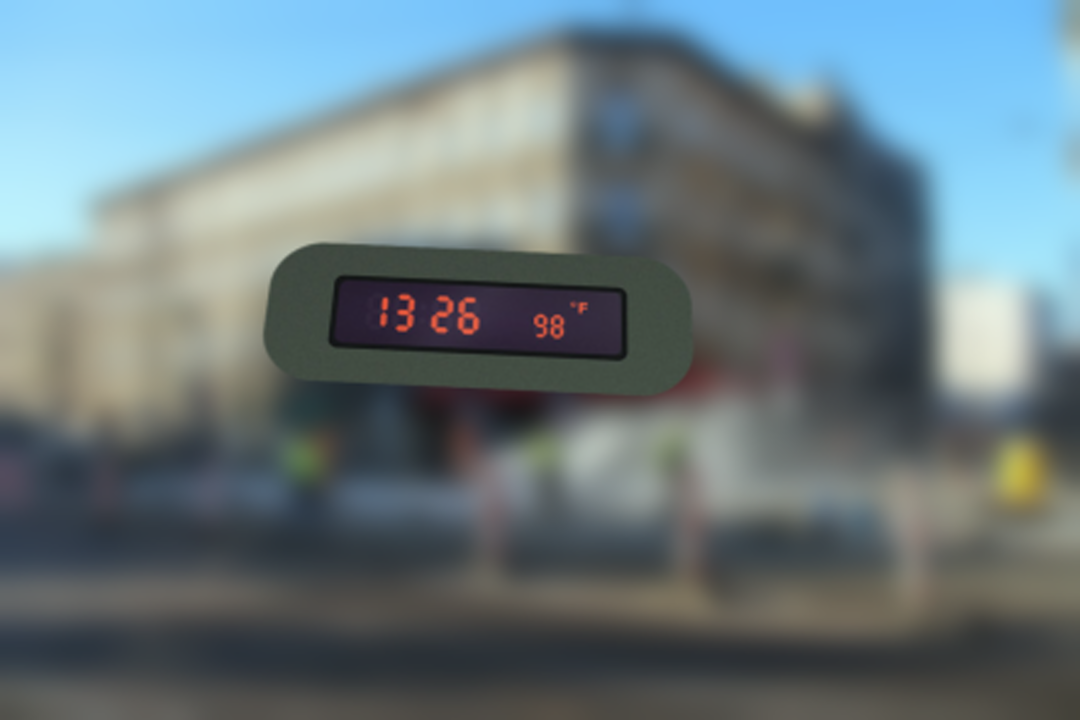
13:26
